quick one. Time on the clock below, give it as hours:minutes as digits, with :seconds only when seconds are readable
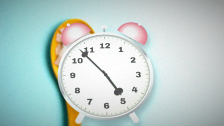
4:53
